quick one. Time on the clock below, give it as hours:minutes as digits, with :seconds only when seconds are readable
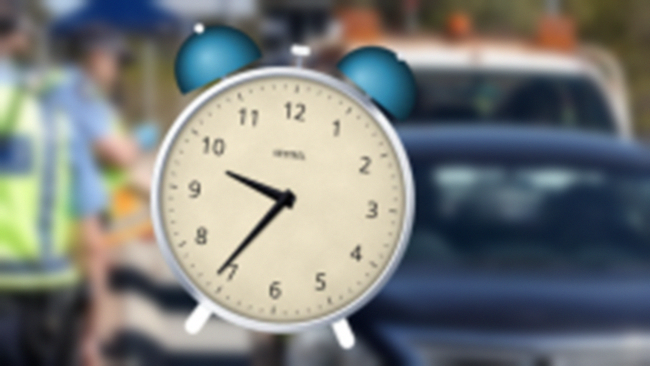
9:36
